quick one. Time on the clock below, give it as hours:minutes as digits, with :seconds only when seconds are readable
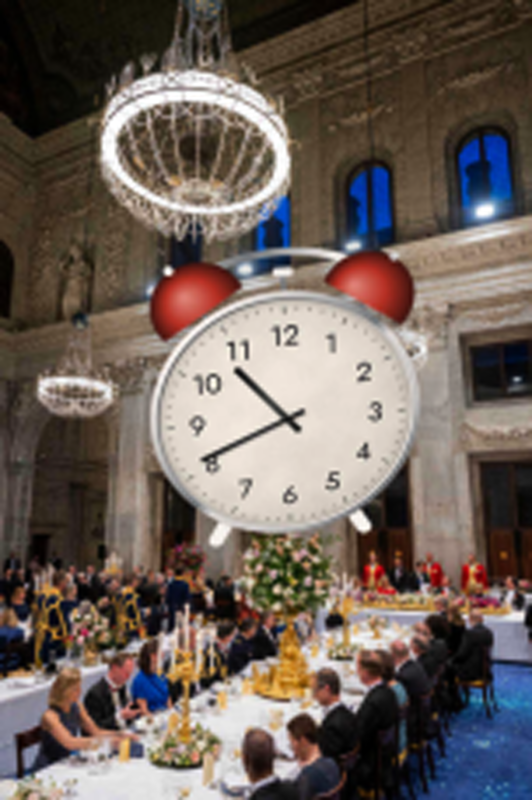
10:41
